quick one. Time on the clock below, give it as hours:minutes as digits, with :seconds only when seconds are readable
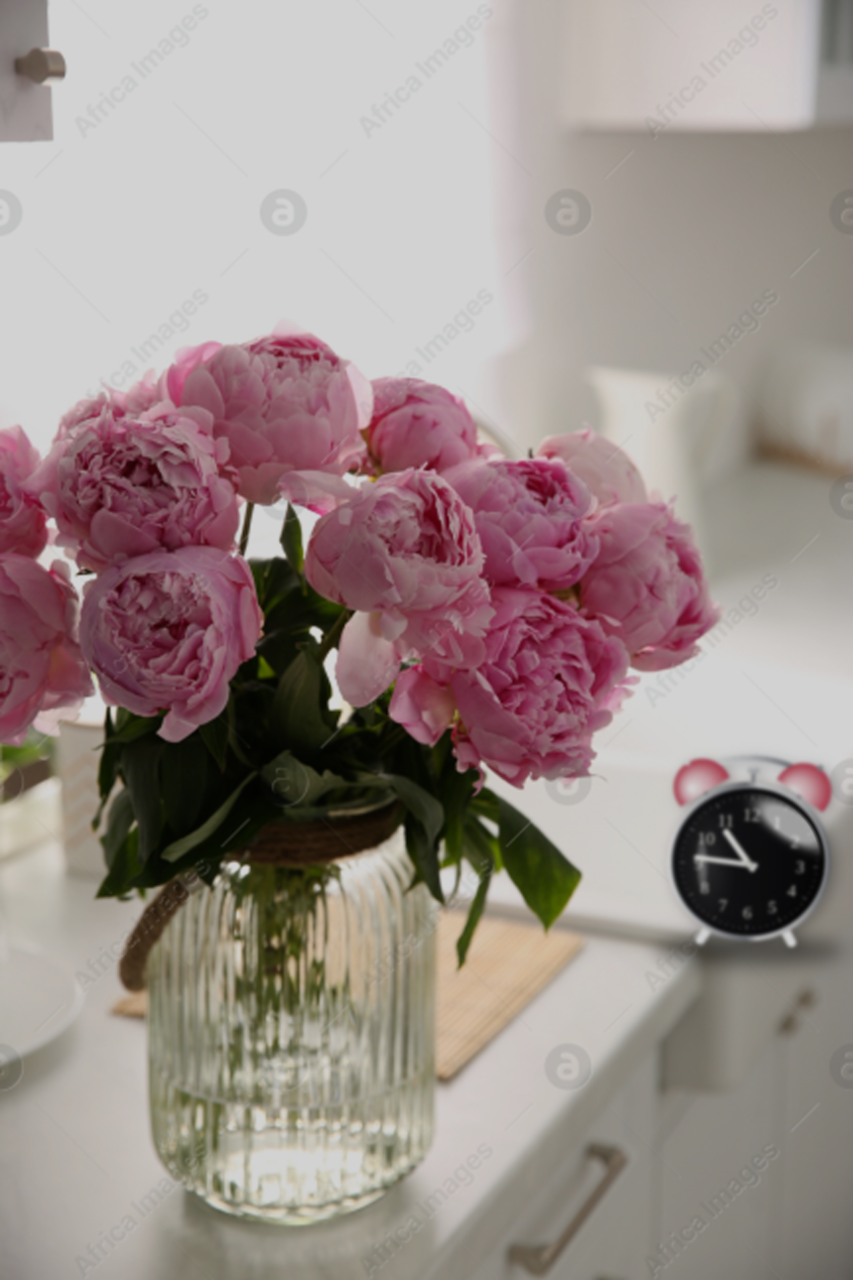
10:46
